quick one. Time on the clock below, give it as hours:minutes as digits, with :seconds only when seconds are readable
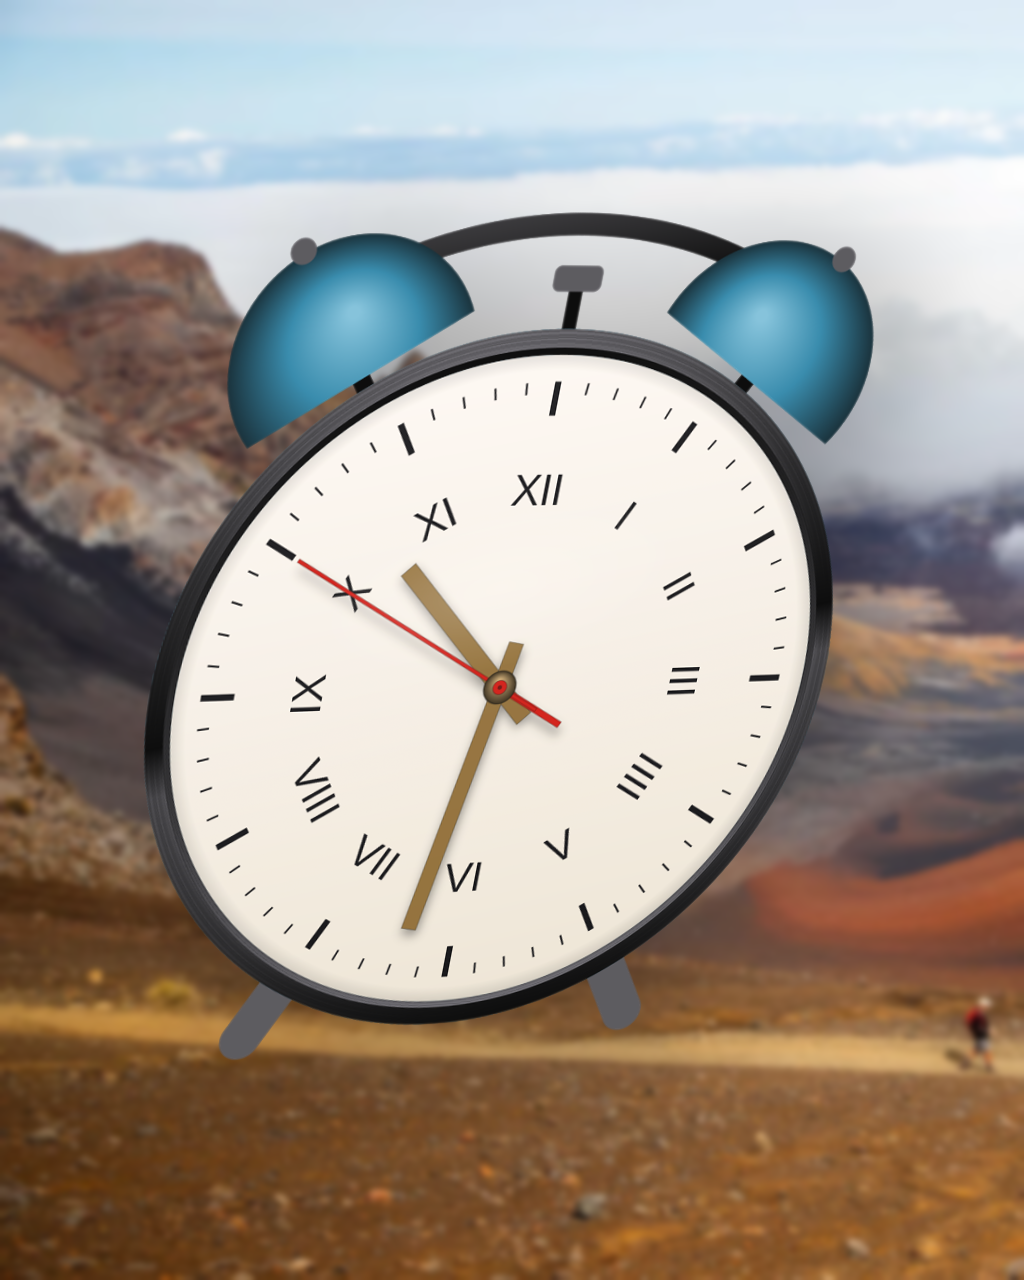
10:31:50
